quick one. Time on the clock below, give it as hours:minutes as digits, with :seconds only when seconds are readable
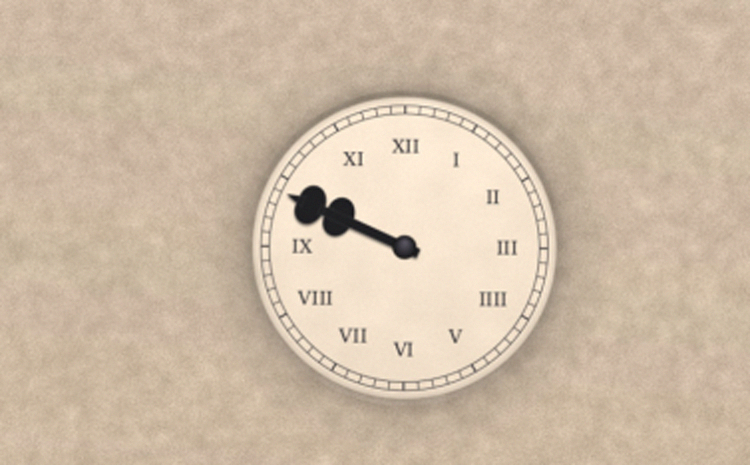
9:49
